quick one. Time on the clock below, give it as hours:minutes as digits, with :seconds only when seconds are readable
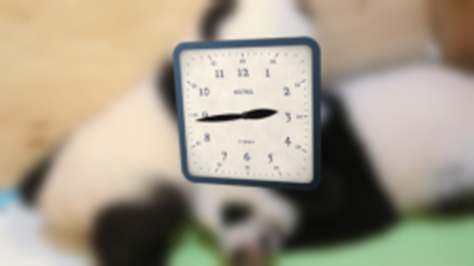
2:44
